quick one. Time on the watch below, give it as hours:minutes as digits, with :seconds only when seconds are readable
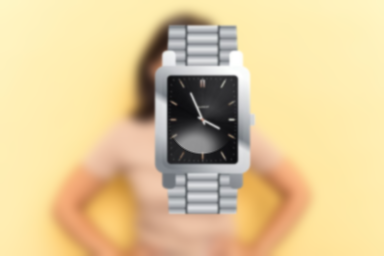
3:56
